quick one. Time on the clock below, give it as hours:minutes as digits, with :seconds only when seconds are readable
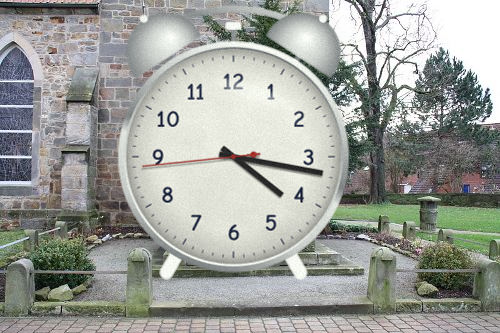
4:16:44
